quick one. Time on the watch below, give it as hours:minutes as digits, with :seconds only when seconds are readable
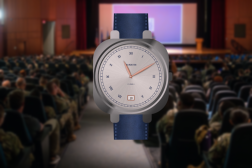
11:10
